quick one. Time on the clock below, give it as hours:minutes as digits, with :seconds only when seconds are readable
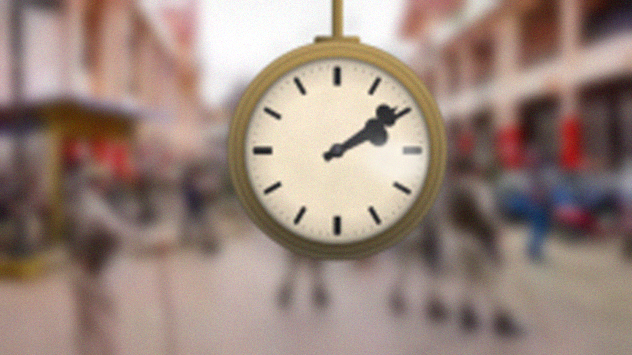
2:09
